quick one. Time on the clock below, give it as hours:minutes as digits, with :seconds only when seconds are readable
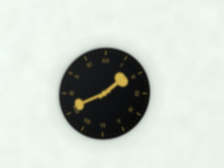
1:41
